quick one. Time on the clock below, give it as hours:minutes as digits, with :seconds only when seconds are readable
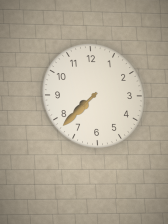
7:38
